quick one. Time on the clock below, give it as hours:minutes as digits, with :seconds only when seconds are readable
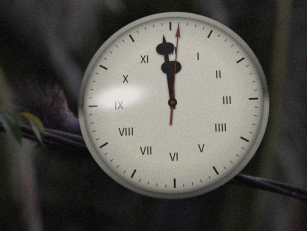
11:59:01
